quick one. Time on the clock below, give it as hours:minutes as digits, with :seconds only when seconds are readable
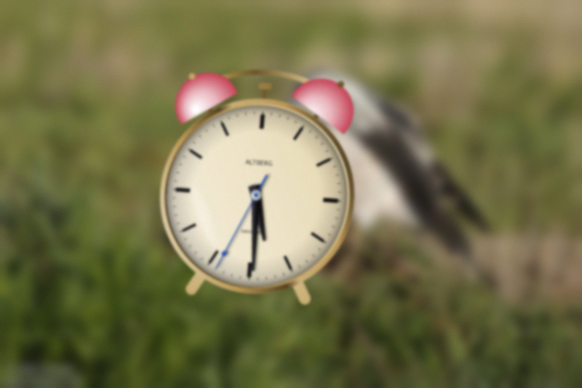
5:29:34
